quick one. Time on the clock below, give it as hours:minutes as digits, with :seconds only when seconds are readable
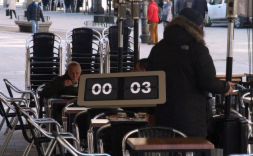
0:03
